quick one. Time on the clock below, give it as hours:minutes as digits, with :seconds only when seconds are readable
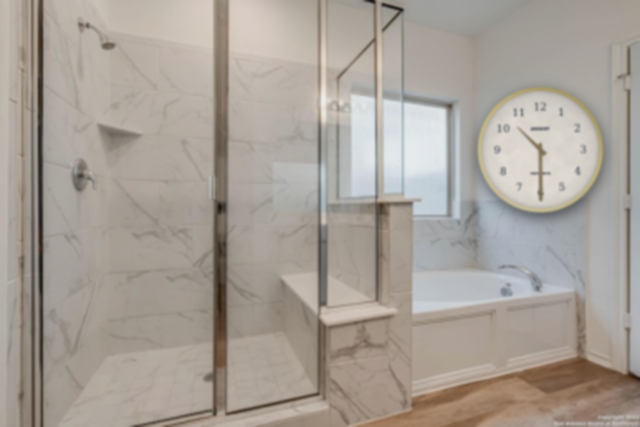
10:30
